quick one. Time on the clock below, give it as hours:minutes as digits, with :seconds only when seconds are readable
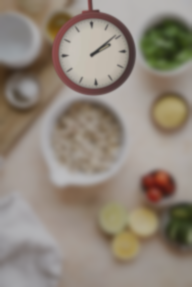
2:09
